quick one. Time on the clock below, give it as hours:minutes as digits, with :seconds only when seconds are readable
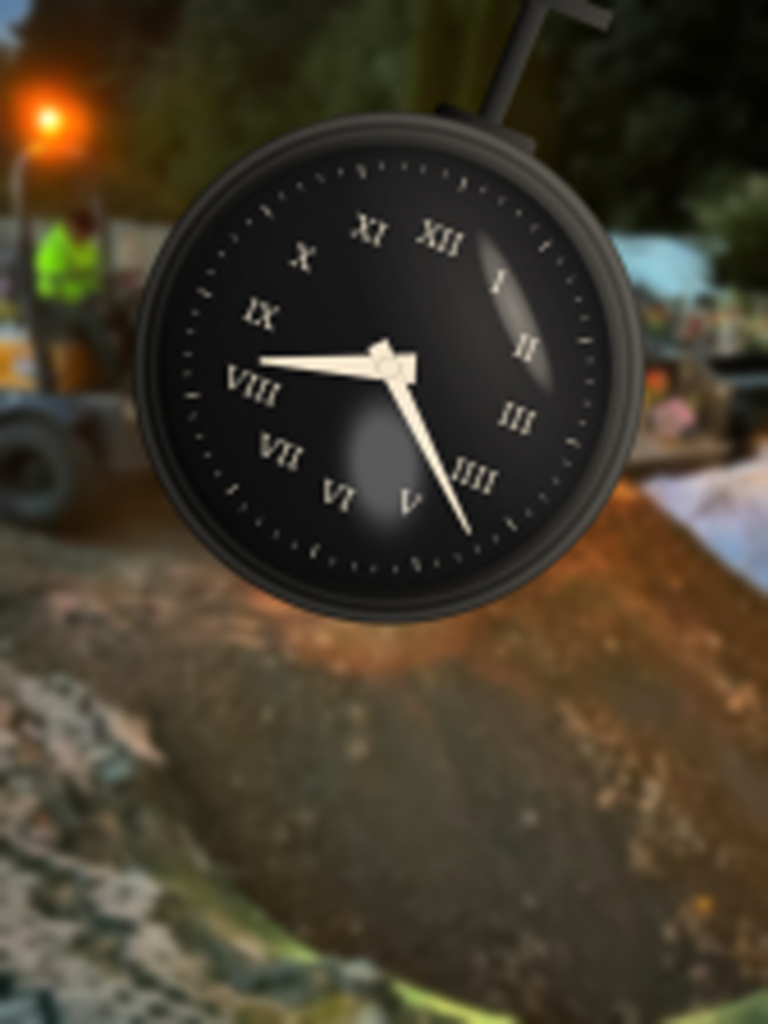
8:22
